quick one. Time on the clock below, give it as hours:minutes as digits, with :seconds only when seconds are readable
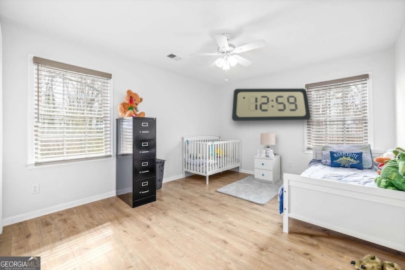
12:59
